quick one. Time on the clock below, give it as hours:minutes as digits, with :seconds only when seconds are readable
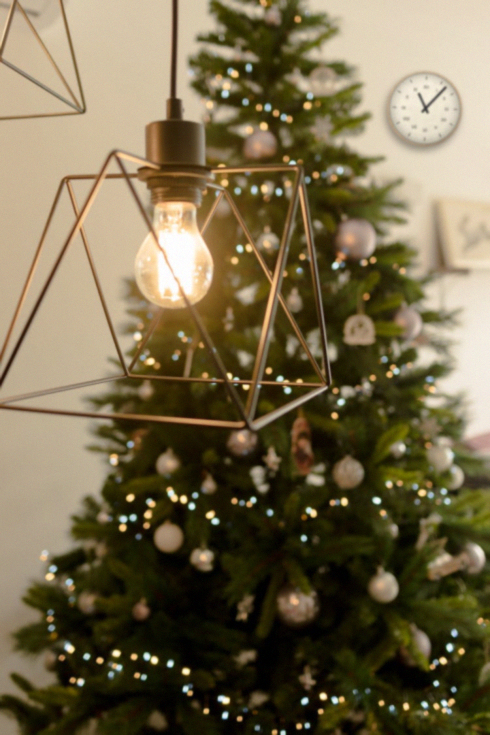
11:07
